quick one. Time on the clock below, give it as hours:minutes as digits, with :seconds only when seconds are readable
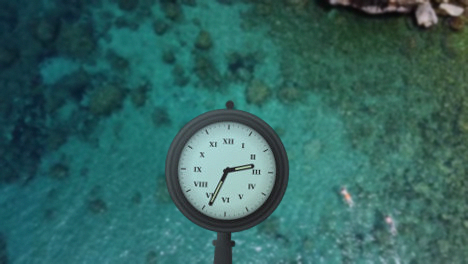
2:34
